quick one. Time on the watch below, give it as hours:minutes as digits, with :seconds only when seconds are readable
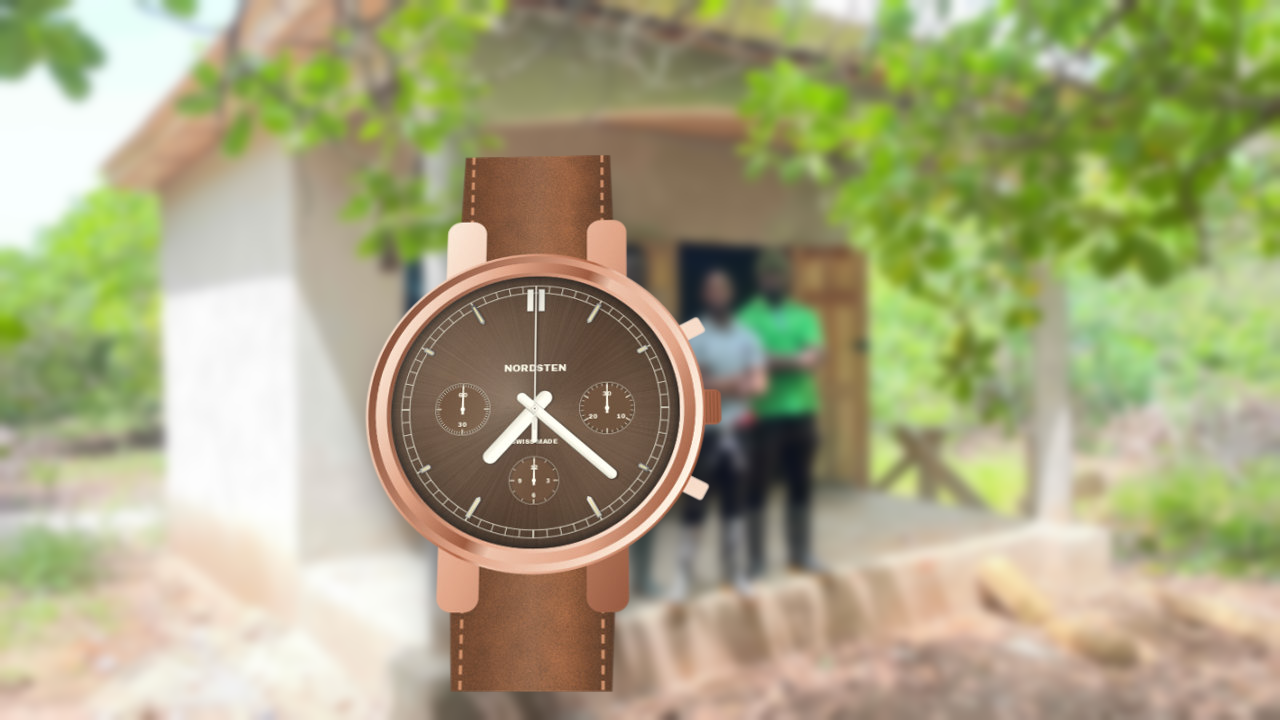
7:22
